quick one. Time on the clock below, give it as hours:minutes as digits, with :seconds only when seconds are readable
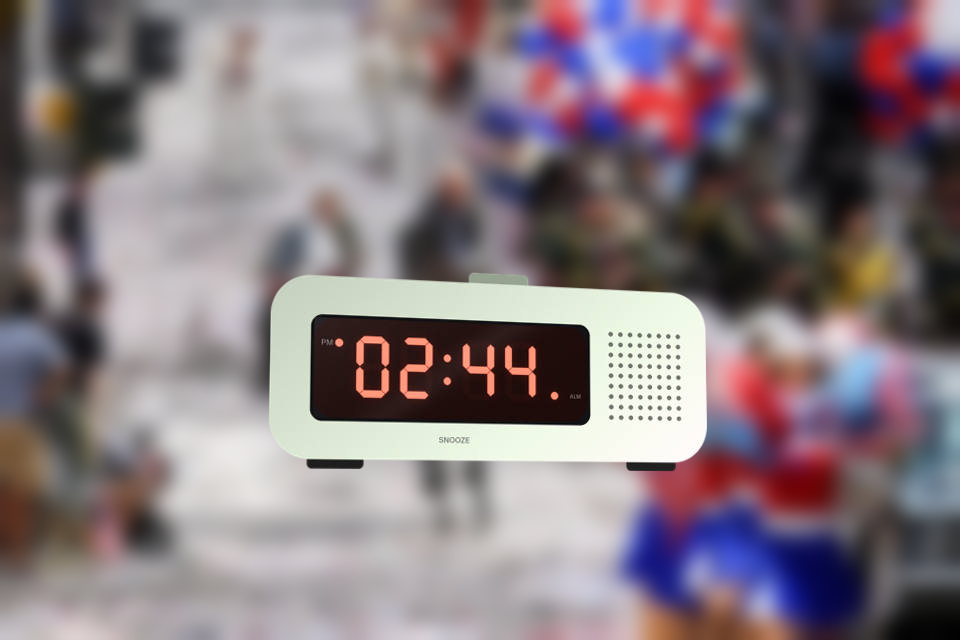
2:44
